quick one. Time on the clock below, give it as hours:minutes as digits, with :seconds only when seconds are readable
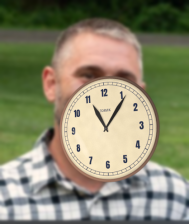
11:06
